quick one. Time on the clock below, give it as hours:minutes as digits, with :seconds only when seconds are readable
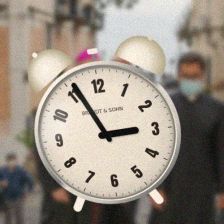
2:56
